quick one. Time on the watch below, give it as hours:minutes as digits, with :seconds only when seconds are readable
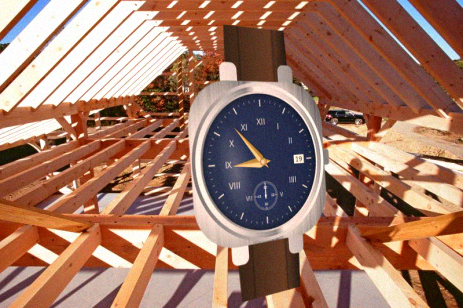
8:53
